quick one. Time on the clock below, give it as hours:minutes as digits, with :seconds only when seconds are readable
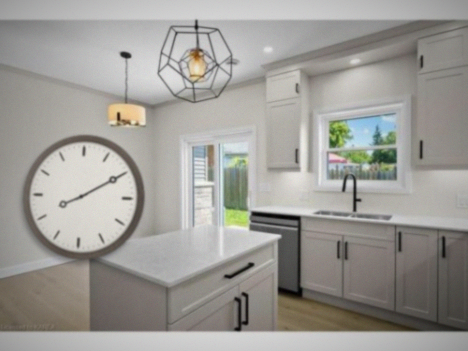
8:10
